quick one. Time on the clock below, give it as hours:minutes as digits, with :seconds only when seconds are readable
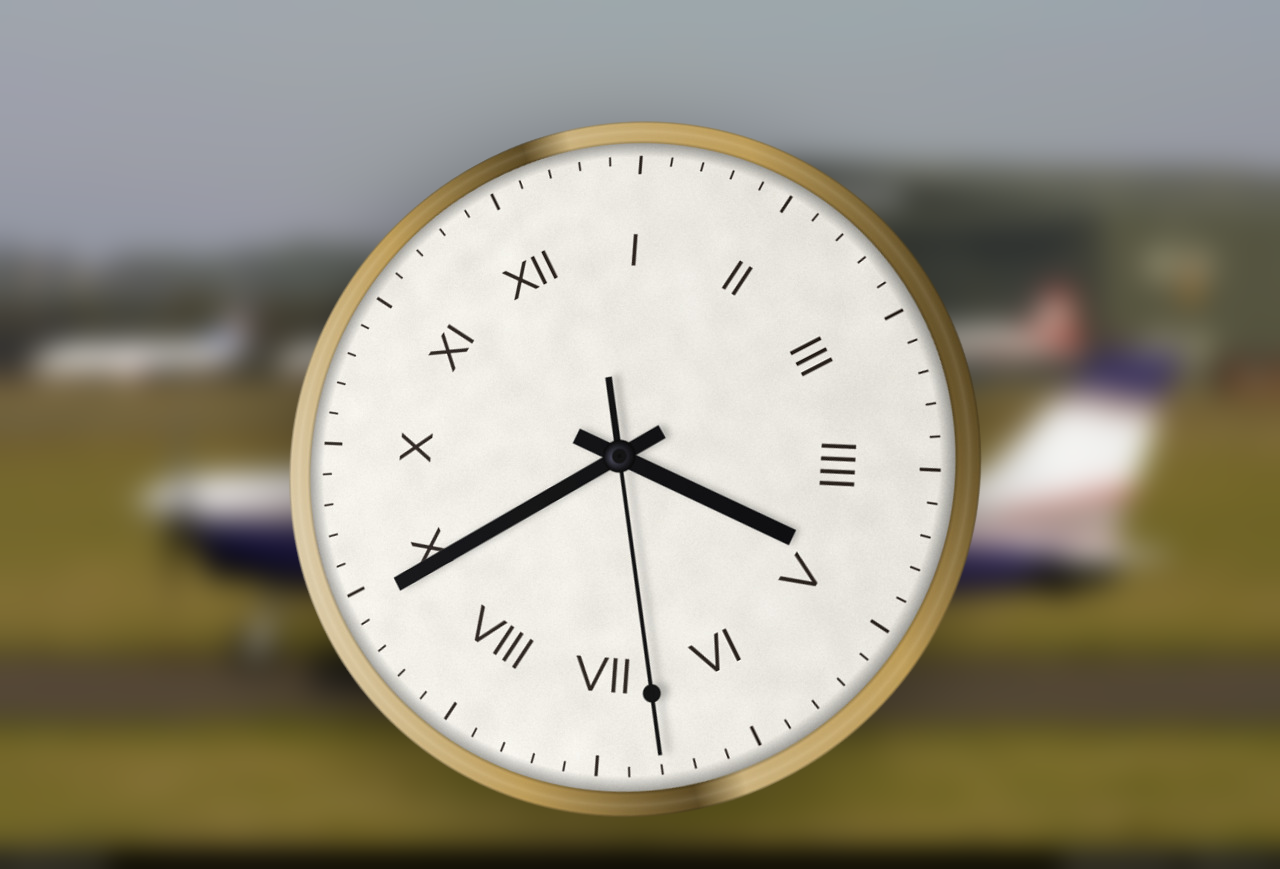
4:44:33
